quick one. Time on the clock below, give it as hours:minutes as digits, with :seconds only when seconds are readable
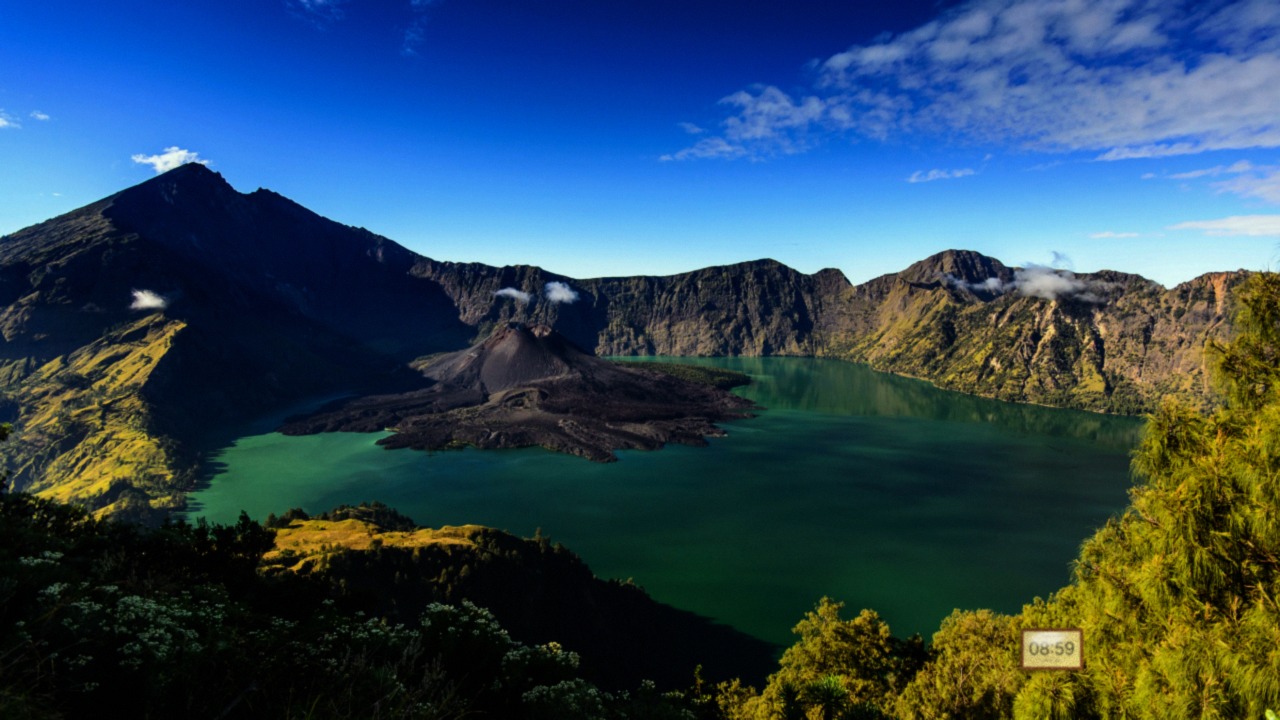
8:59
